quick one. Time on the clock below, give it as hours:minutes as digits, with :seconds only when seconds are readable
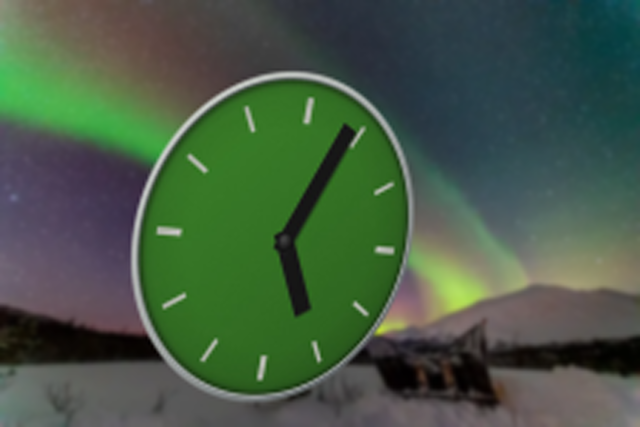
5:04
